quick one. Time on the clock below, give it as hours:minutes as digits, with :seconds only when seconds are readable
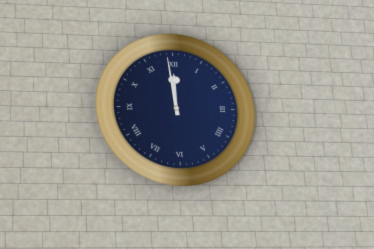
11:59
